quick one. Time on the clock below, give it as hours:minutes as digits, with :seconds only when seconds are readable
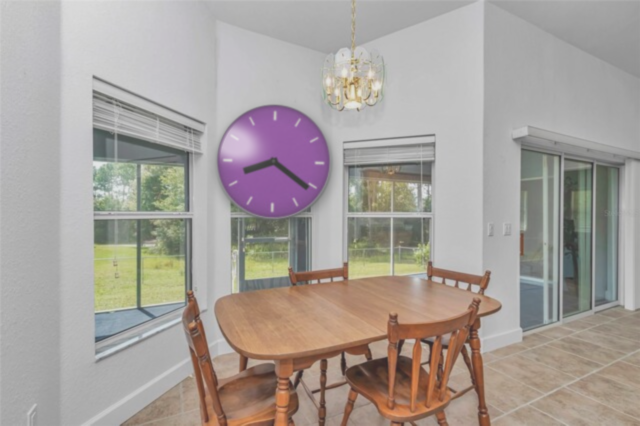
8:21
